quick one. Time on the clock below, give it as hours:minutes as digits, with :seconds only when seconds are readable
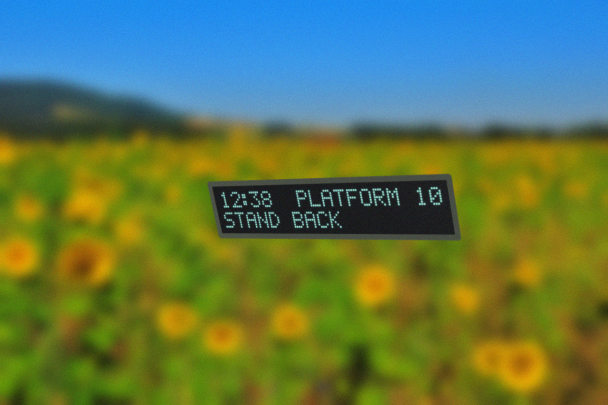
12:38
